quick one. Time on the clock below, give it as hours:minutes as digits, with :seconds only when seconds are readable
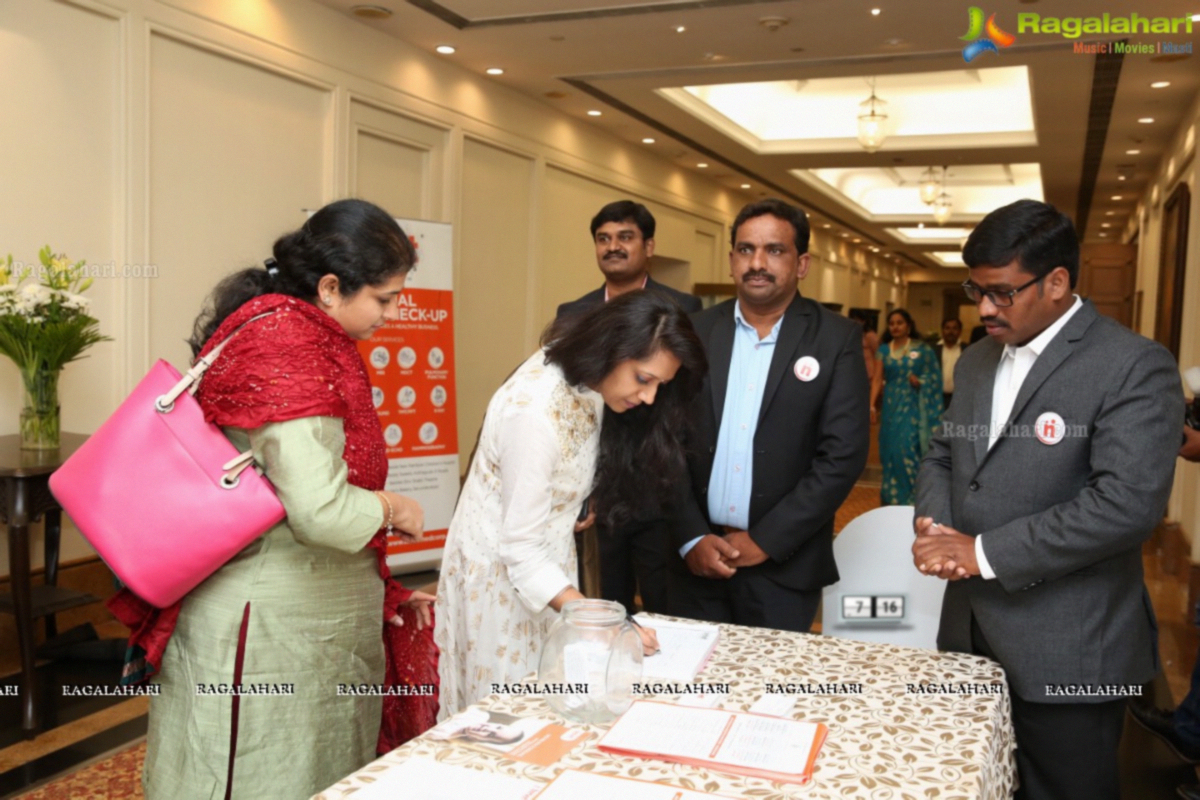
7:16
